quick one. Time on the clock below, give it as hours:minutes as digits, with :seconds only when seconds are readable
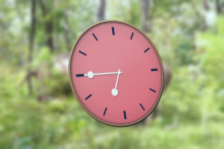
6:45
